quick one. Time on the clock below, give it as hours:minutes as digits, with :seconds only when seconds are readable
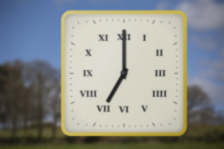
7:00
